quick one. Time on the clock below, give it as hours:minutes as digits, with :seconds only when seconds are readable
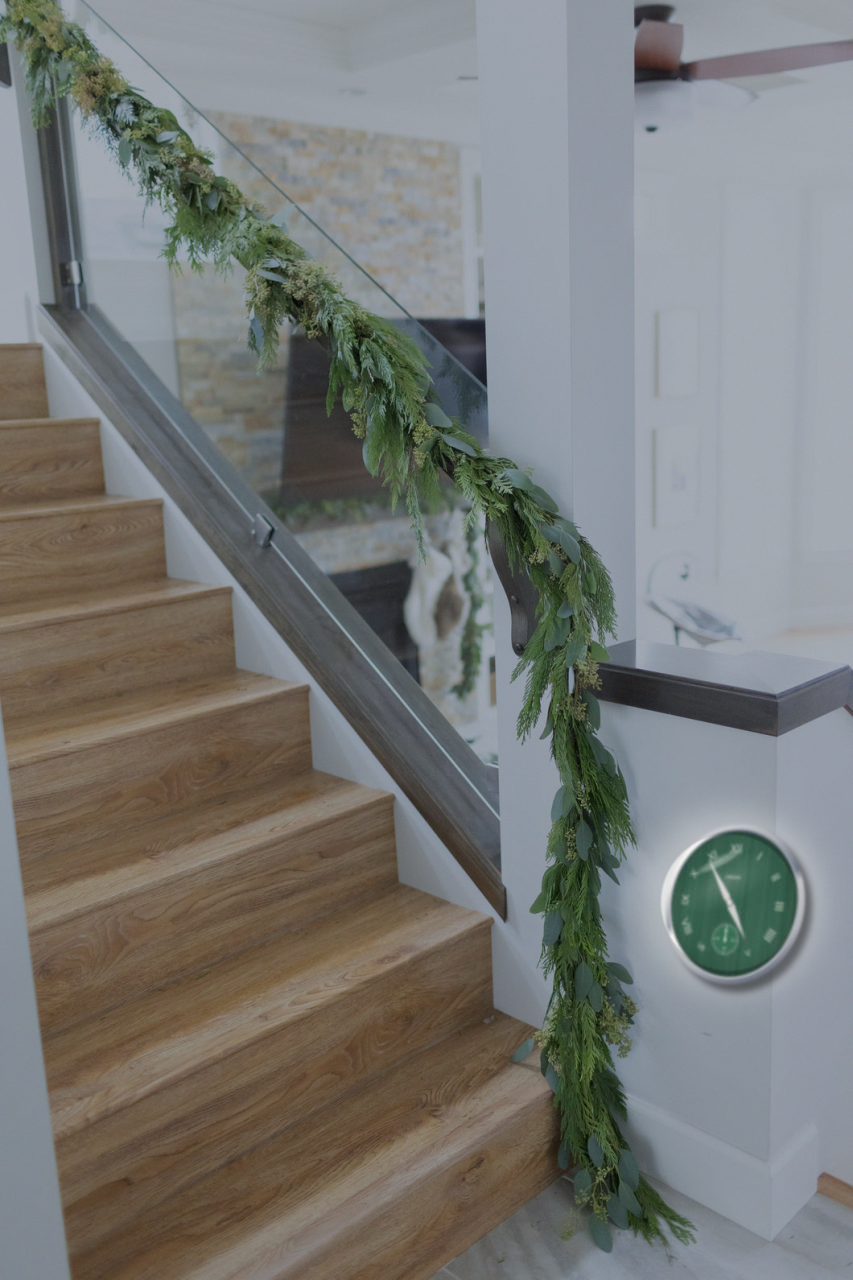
4:54
